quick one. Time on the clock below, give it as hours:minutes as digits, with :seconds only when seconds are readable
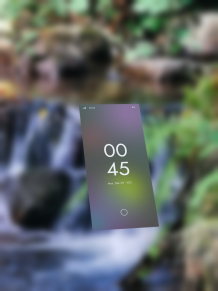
0:45
